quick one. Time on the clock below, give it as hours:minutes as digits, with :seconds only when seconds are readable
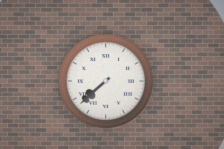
7:38
